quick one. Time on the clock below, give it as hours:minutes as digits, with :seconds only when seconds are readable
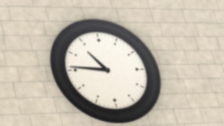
10:46
